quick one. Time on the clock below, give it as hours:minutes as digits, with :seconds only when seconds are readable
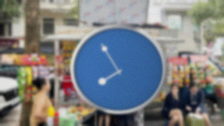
7:55
